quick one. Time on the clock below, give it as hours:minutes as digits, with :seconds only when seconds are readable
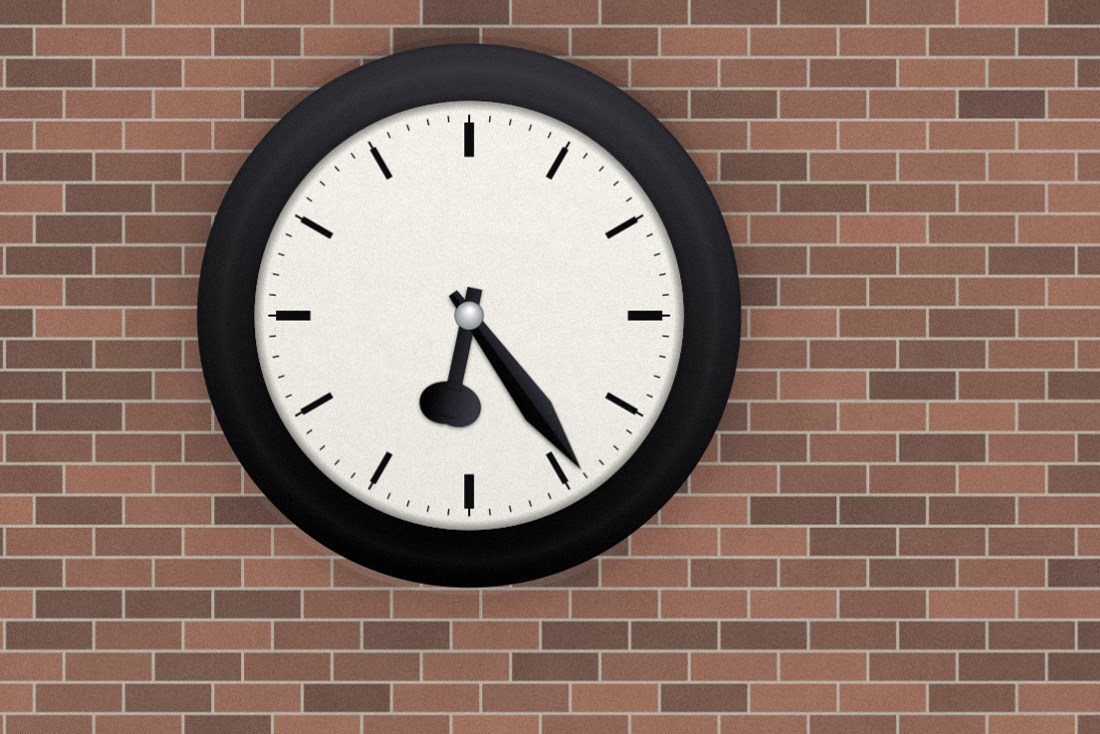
6:24
